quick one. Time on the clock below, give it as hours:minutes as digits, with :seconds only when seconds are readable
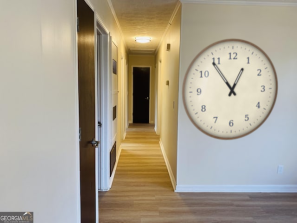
12:54
